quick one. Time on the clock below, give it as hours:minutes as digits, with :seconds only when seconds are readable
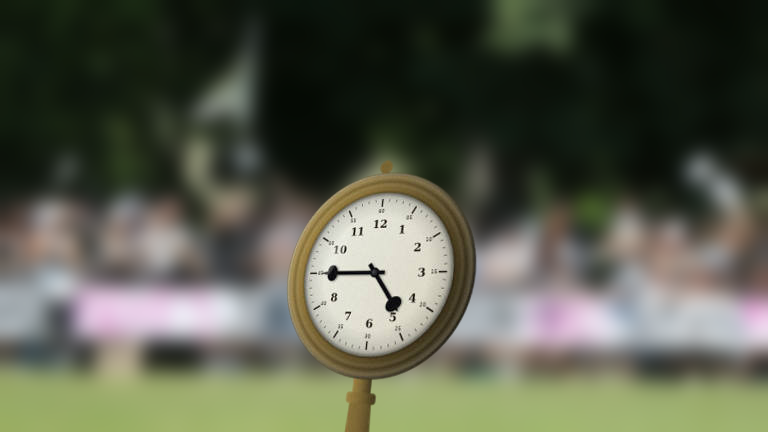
4:45
